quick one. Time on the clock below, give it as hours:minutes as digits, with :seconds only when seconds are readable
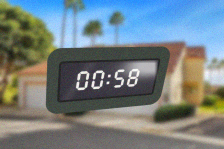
0:58
